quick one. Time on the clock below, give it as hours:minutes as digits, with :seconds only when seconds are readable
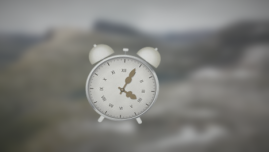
4:04
